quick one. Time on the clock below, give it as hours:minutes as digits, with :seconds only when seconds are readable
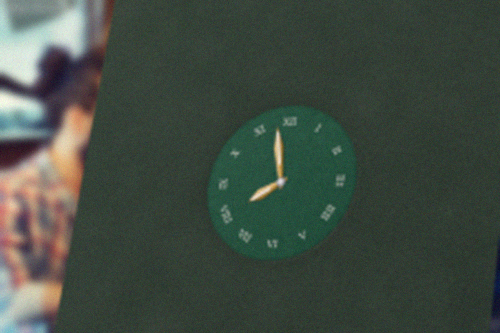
7:58
